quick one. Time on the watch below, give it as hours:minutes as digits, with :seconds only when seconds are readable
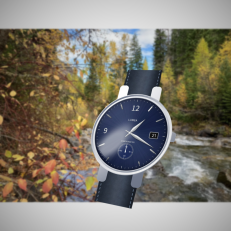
1:19
